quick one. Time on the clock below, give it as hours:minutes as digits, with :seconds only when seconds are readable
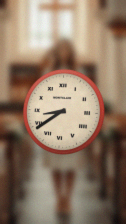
8:39
